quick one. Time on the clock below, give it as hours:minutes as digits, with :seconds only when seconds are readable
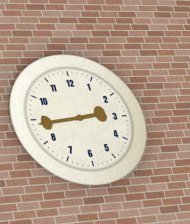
2:44
